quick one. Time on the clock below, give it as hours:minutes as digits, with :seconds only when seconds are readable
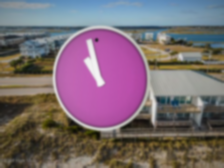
10:58
